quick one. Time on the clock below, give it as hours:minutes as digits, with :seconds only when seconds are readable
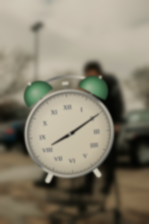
8:10
